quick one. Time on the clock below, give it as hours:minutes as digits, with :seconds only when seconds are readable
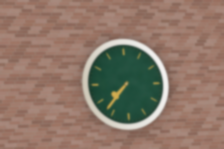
7:37
